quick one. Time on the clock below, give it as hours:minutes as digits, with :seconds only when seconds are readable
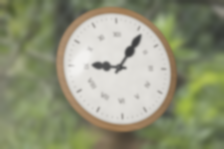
9:06
